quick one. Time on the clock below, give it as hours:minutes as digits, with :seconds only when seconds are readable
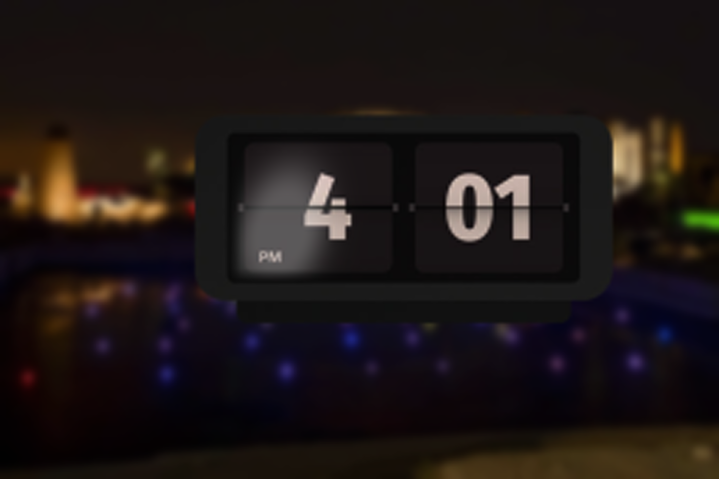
4:01
